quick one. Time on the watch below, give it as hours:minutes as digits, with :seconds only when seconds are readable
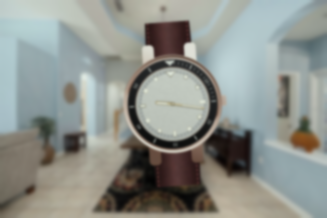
9:17
